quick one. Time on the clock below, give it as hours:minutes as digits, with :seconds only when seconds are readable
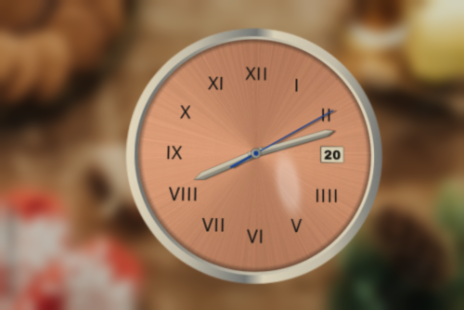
8:12:10
